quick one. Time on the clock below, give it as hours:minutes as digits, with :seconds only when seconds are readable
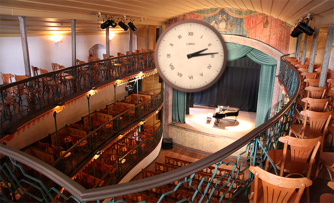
2:14
